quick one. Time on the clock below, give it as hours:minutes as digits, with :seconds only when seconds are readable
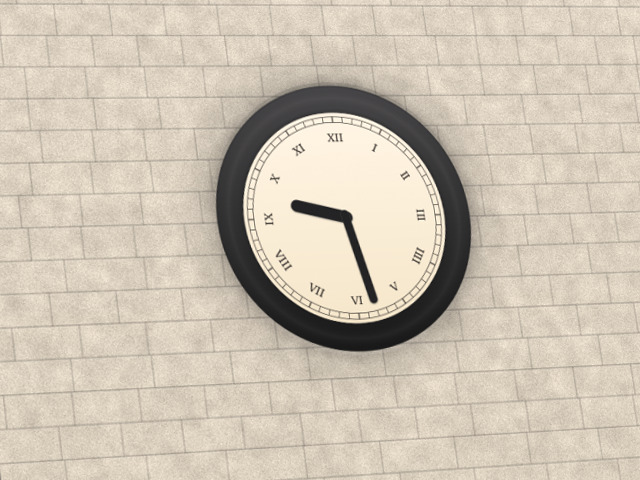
9:28
